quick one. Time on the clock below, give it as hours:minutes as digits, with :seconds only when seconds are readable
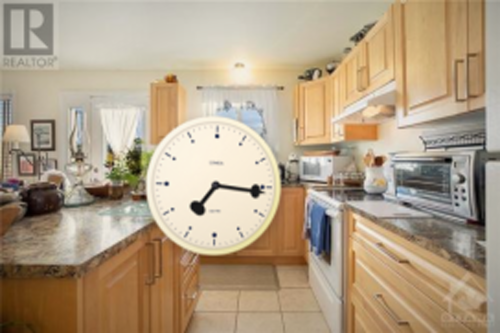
7:16
